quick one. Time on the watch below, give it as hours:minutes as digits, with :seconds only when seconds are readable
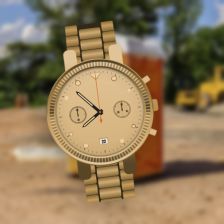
7:53
